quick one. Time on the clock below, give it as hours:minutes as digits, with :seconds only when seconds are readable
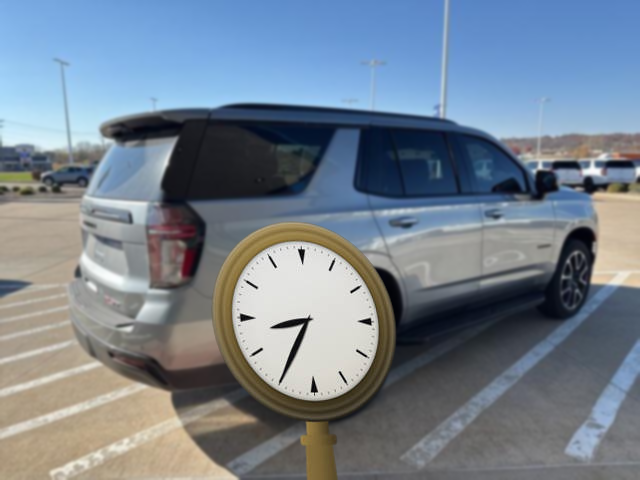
8:35
